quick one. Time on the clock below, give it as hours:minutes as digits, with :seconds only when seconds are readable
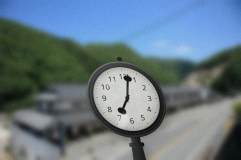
7:02
